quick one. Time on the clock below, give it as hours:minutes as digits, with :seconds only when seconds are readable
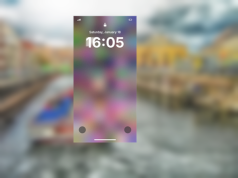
16:05
